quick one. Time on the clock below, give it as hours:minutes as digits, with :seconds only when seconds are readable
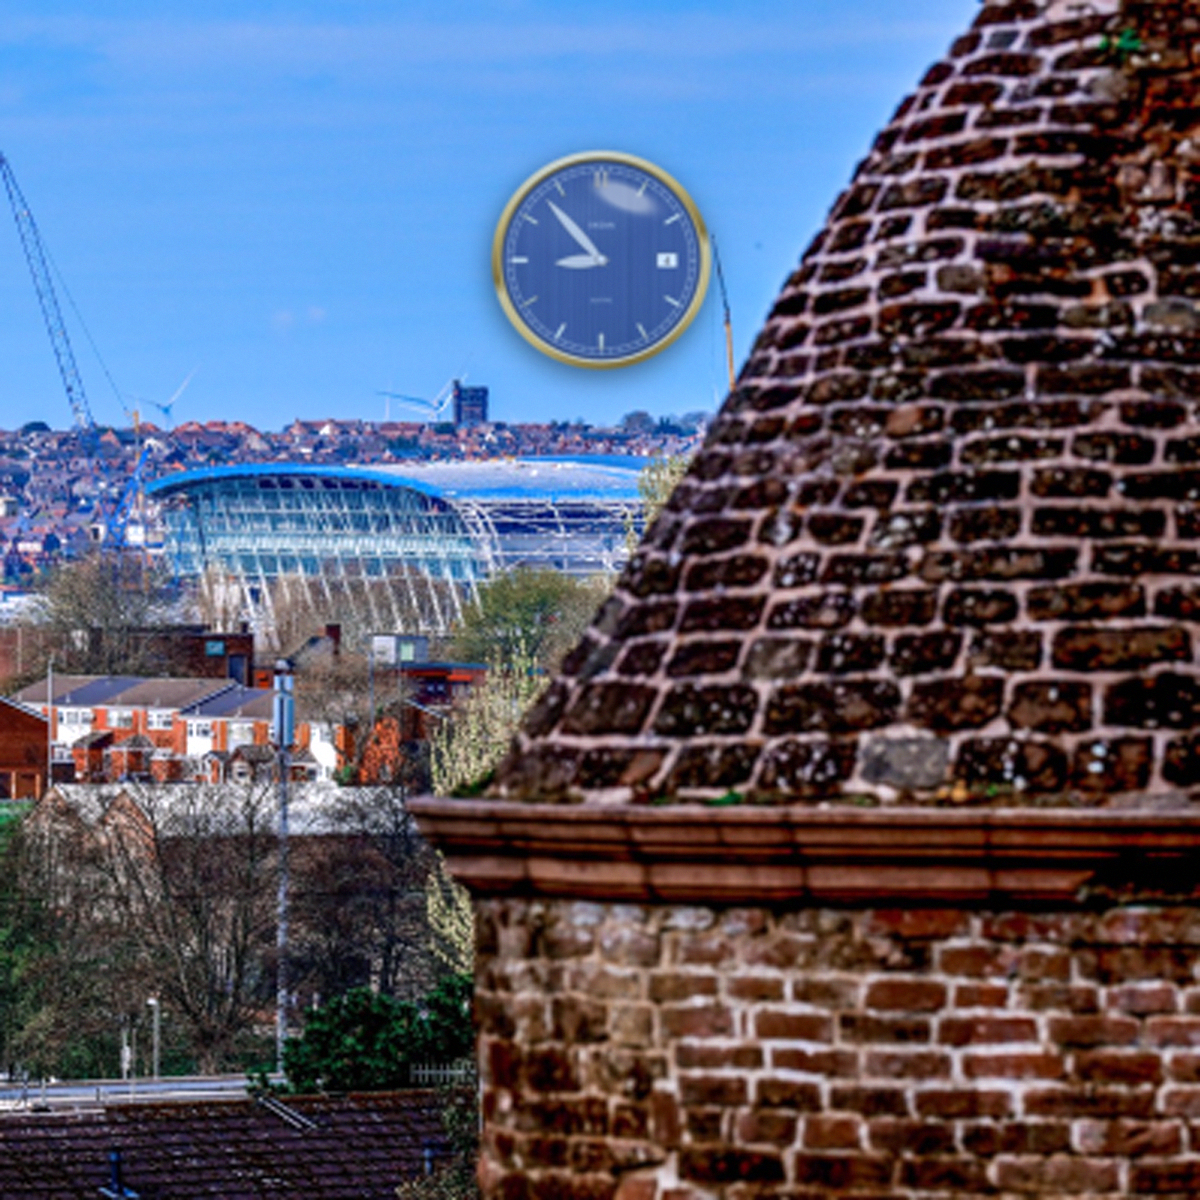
8:53
